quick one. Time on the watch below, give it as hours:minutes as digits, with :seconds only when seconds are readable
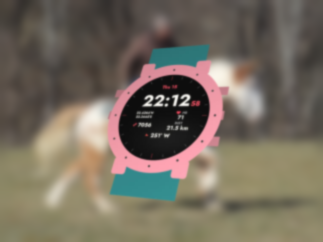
22:12
